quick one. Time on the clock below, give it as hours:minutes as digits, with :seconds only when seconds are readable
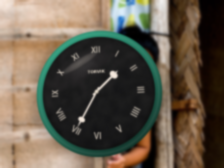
1:35
